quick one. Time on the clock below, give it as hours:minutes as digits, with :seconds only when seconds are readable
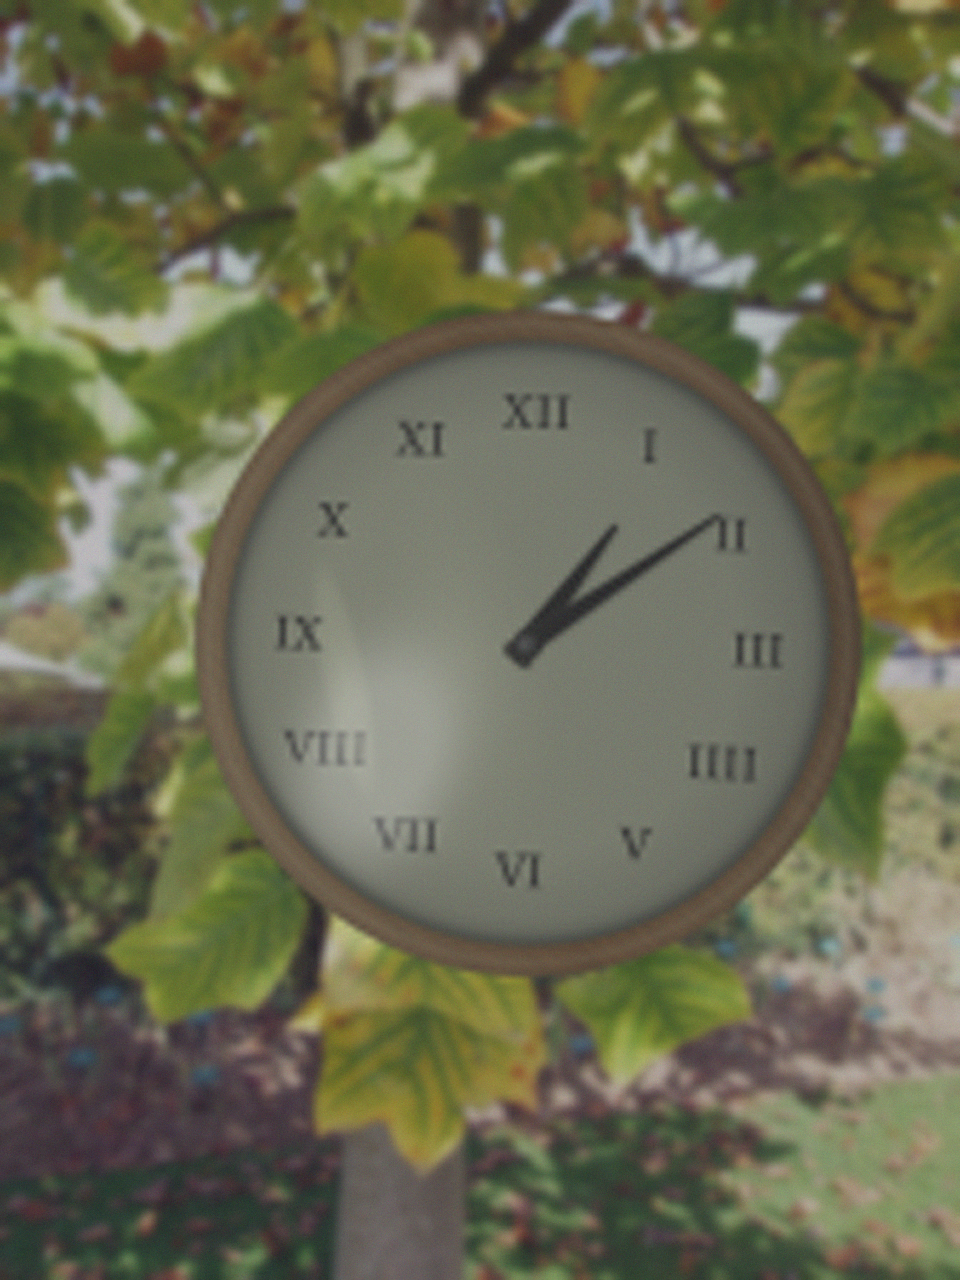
1:09
